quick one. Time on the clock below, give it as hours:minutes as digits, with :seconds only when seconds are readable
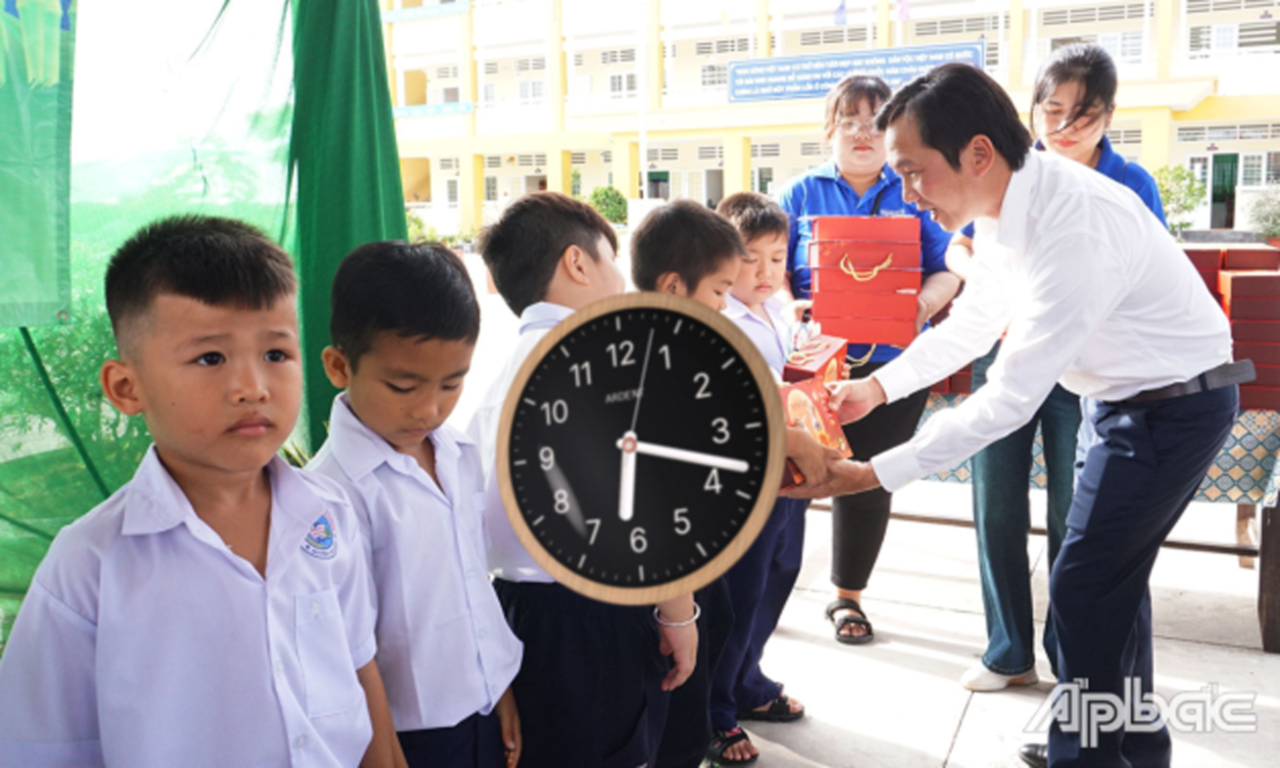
6:18:03
